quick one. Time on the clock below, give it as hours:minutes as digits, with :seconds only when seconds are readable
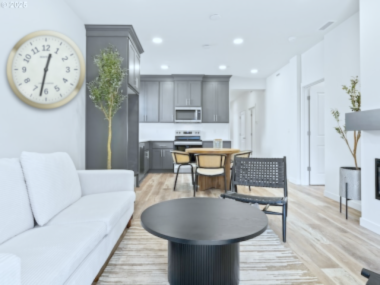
12:32
